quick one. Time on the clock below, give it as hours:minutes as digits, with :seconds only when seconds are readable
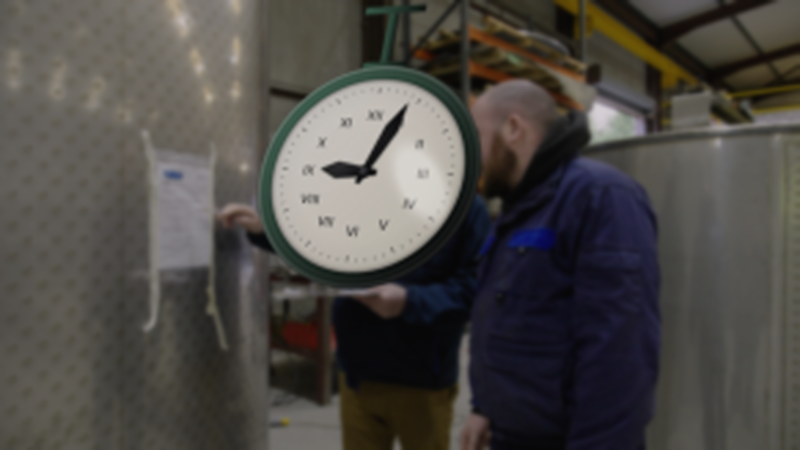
9:04
